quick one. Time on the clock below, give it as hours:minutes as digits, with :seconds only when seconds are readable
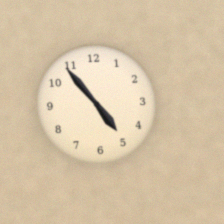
4:54
